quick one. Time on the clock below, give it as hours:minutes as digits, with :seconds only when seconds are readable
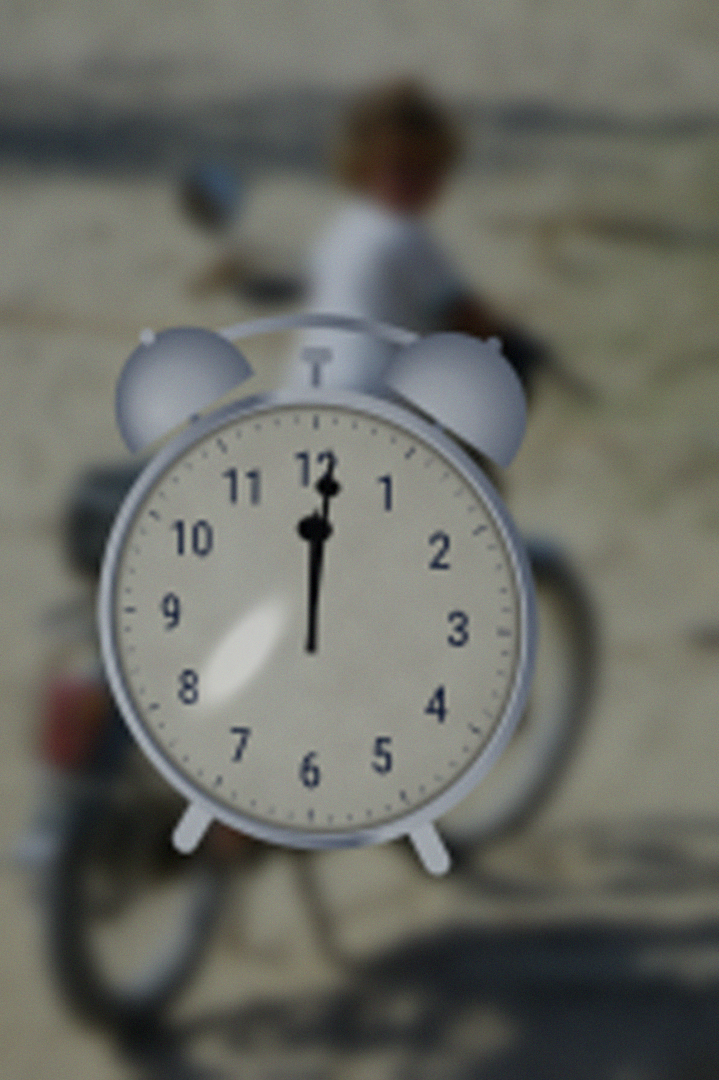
12:01
